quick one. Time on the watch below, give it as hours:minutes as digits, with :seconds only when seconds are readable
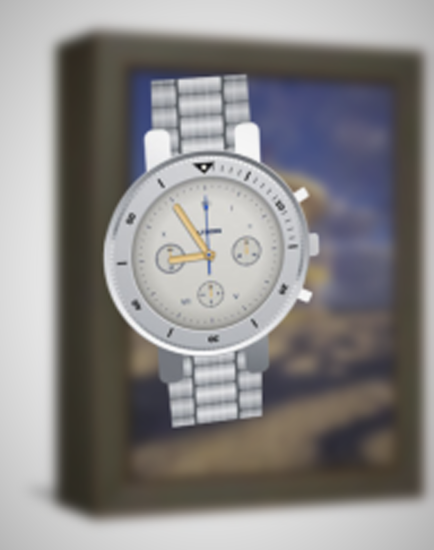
8:55
